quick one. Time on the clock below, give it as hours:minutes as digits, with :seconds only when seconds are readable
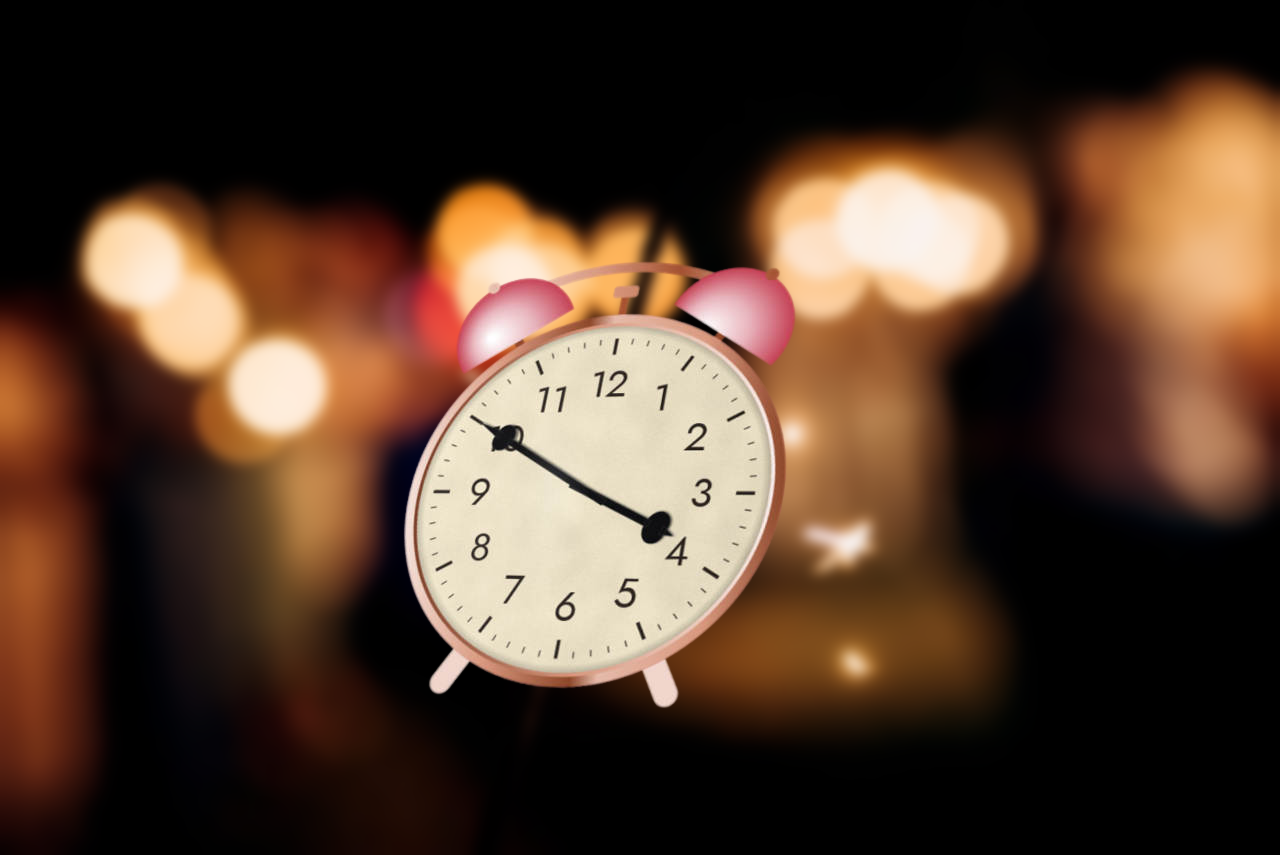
3:50
